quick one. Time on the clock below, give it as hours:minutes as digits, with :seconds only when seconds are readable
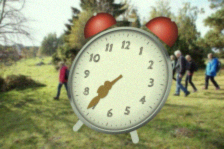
7:36
